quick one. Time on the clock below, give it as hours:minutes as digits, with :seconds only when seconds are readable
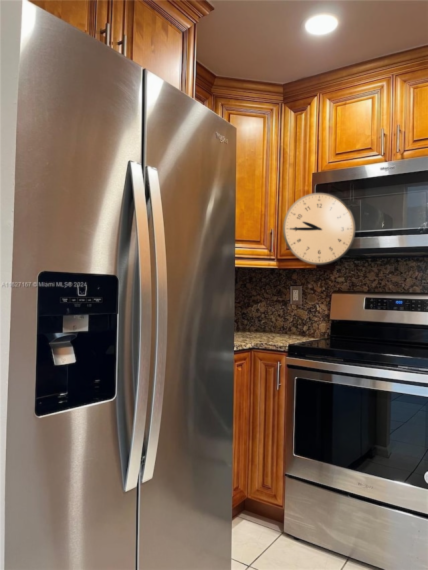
9:45
